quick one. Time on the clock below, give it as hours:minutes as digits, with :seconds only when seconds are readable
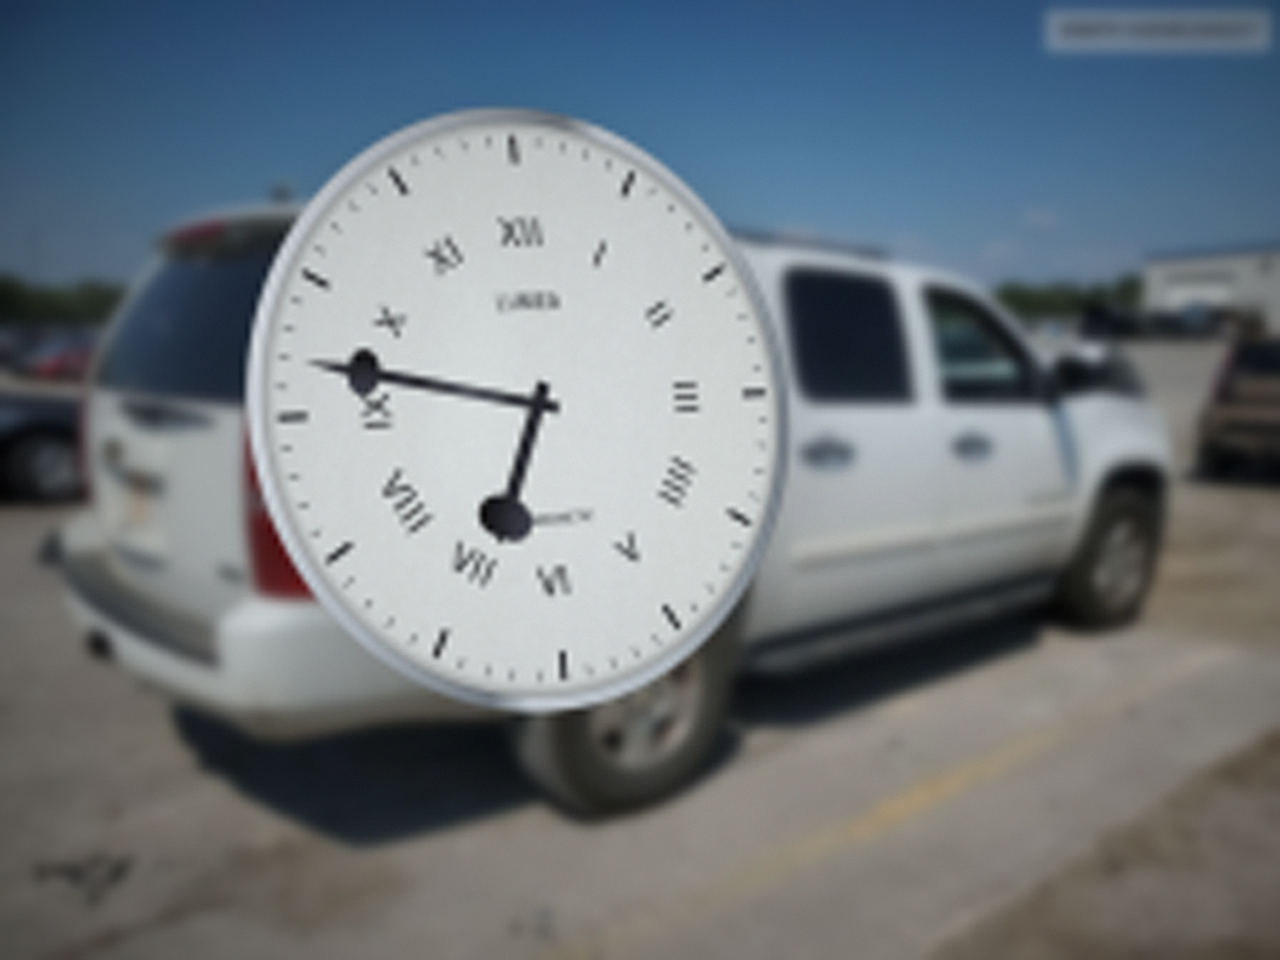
6:47
